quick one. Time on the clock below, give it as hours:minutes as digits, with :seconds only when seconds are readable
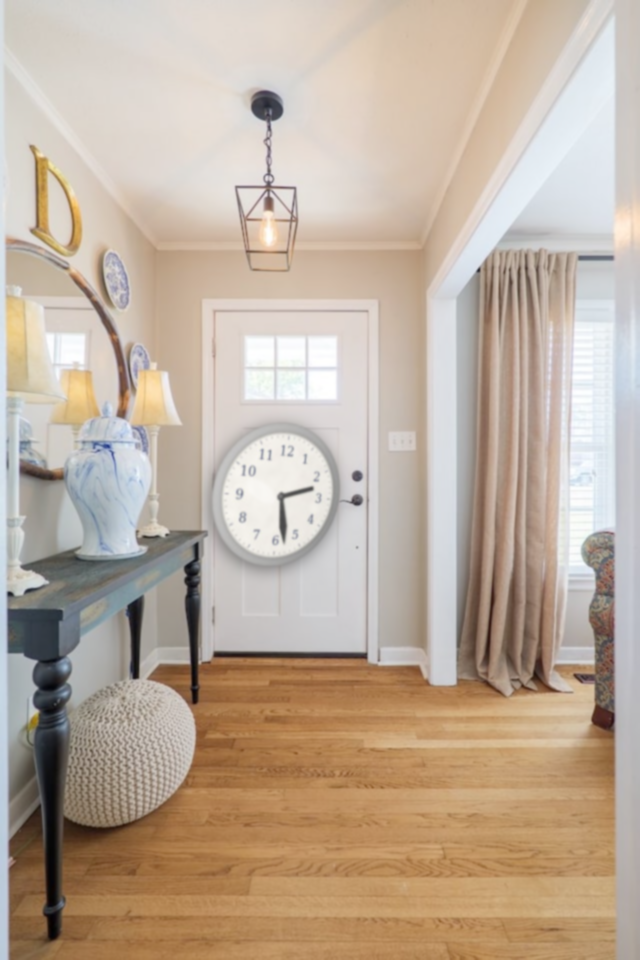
2:28
